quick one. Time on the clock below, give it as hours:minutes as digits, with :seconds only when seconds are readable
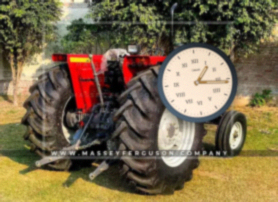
1:16
